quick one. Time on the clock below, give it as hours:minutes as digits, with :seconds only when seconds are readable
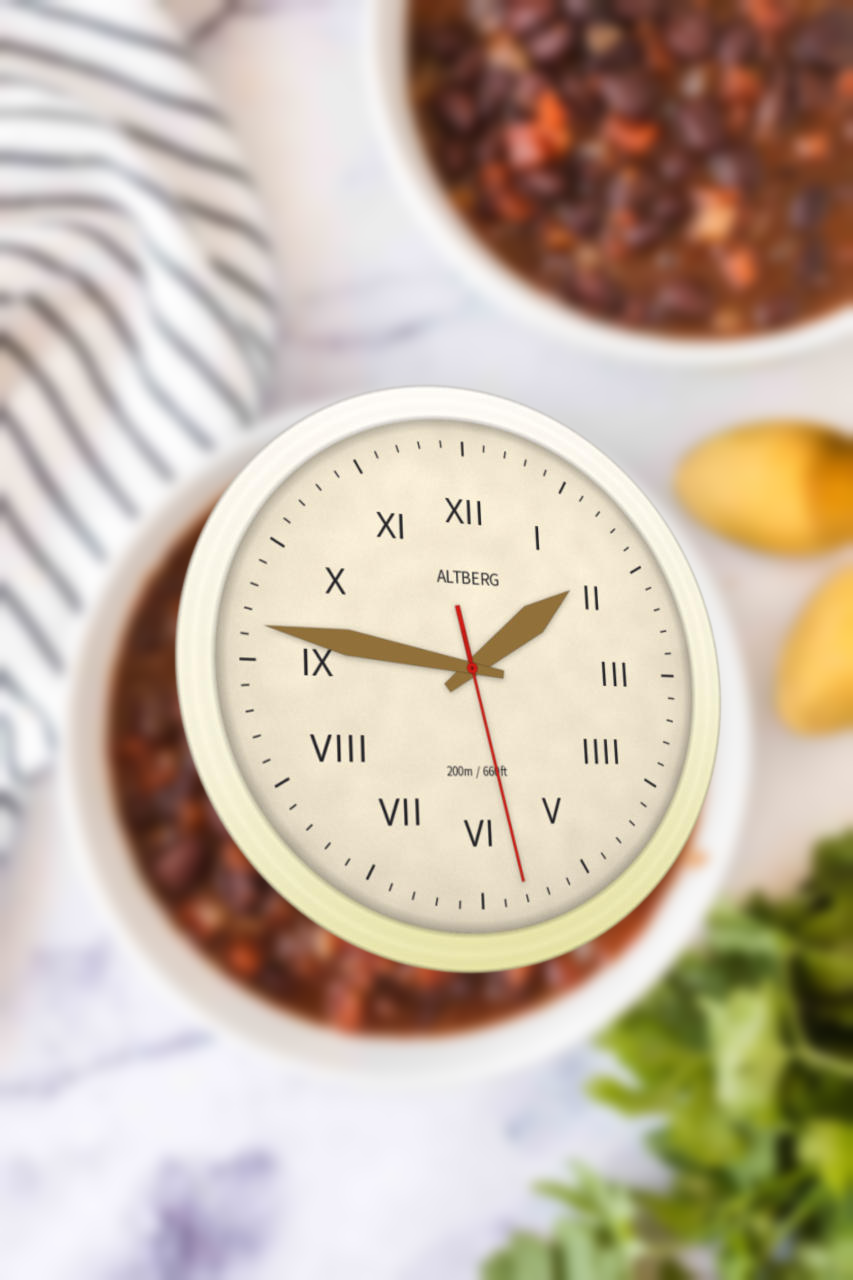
1:46:28
